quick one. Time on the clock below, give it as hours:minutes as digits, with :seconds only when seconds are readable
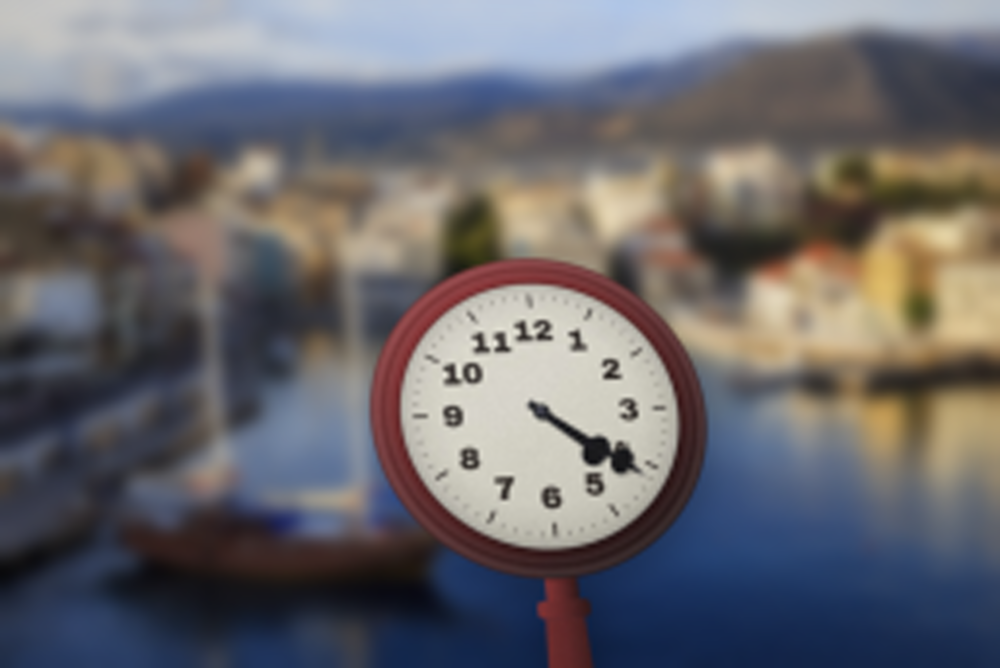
4:21
